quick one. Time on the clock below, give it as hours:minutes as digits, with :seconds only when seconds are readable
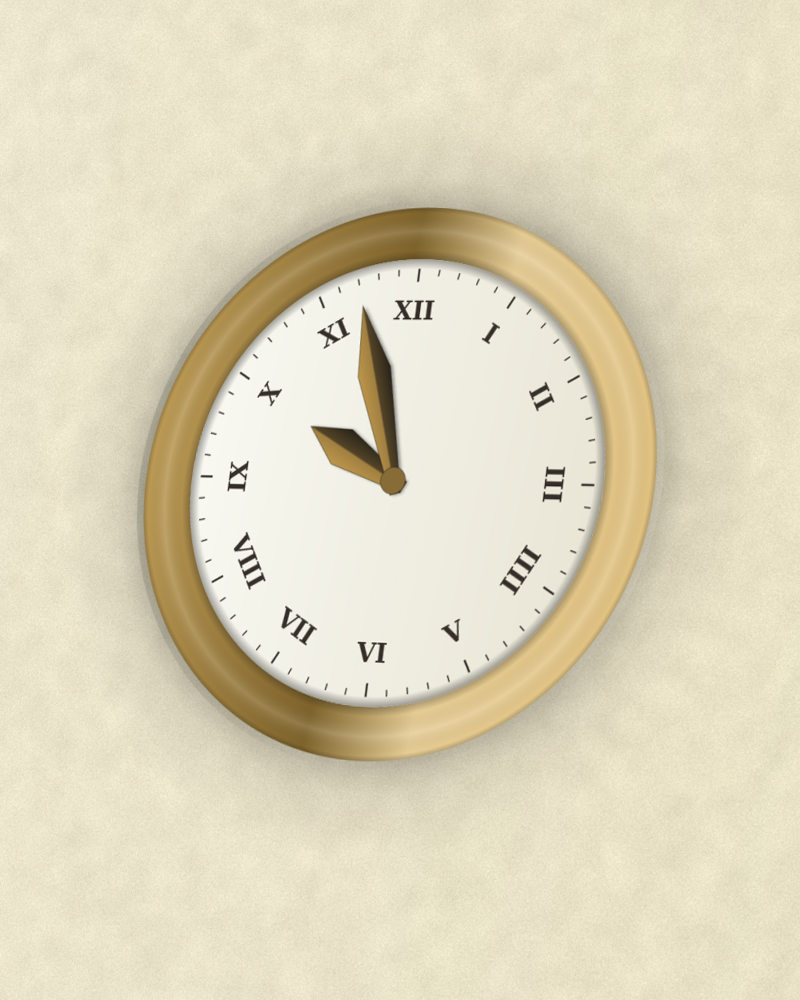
9:57
